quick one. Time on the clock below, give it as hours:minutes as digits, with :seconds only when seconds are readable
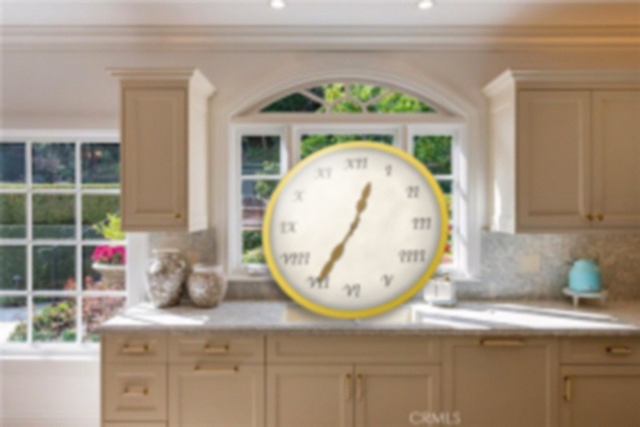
12:35
